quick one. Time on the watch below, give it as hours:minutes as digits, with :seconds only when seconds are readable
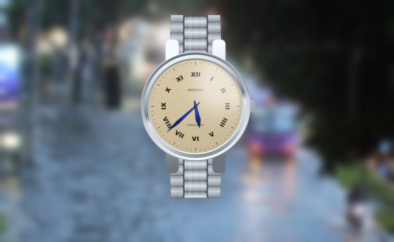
5:38
